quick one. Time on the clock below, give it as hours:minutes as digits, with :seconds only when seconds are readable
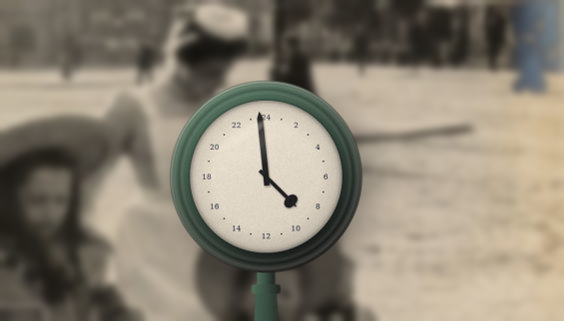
8:59
